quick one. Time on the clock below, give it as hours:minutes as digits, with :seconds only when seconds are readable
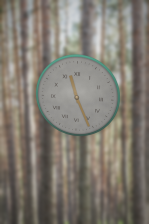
11:26
